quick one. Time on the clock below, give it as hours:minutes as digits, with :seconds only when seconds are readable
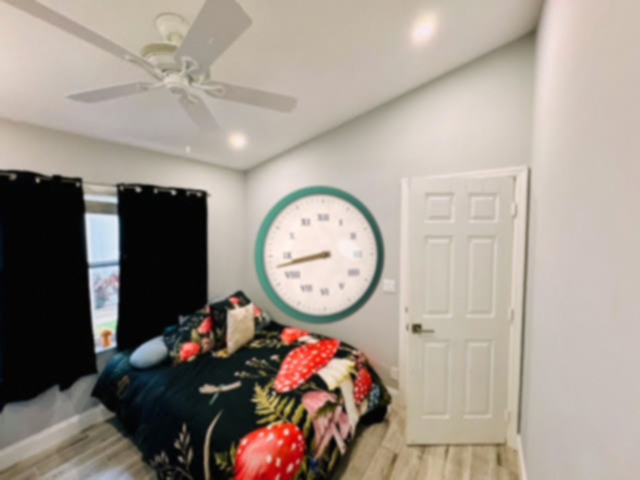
8:43
